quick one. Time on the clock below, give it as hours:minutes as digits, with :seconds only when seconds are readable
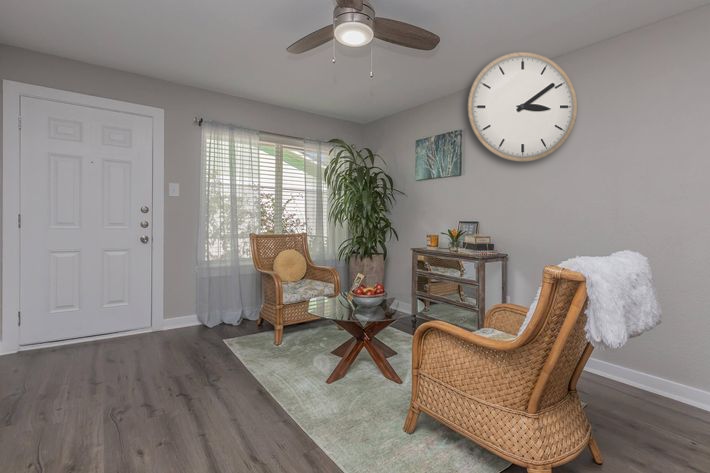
3:09
